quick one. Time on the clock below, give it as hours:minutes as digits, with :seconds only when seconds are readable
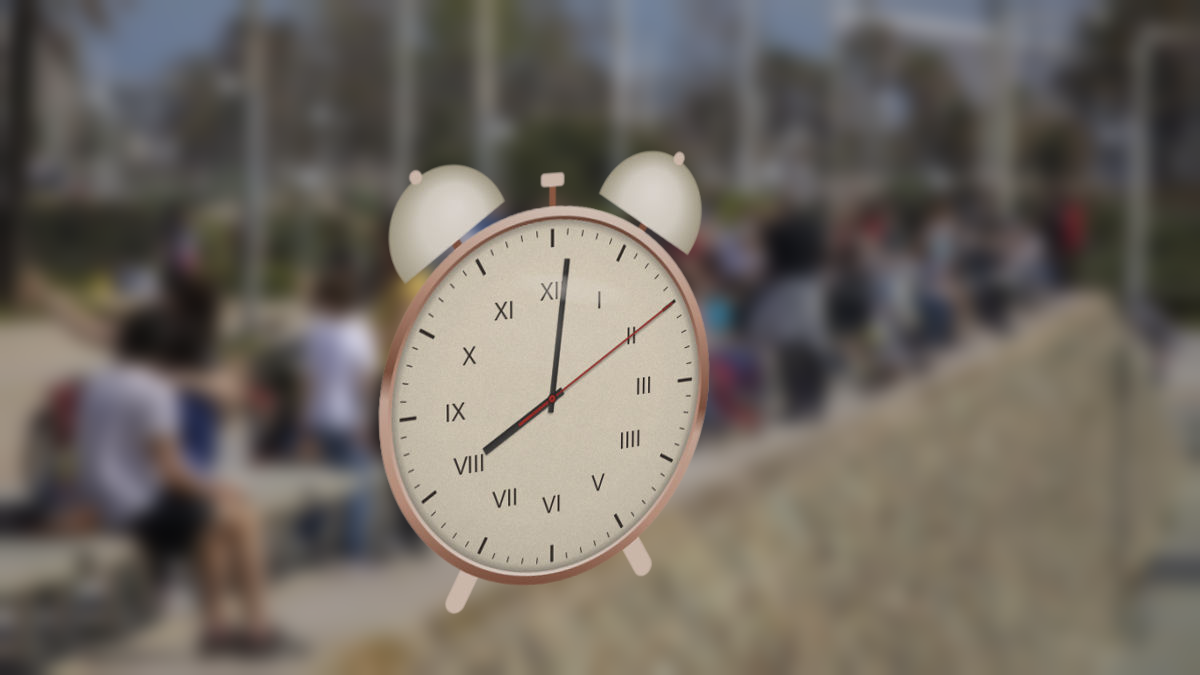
8:01:10
